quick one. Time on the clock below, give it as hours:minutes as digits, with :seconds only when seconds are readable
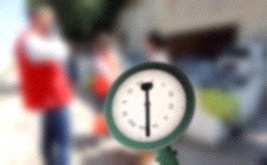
12:33
